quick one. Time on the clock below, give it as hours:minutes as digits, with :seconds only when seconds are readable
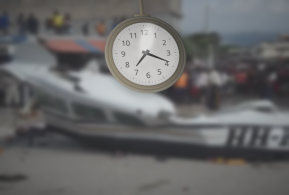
7:19
